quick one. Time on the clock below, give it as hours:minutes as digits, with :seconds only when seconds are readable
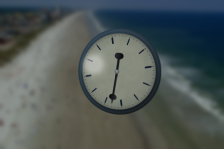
12:33
